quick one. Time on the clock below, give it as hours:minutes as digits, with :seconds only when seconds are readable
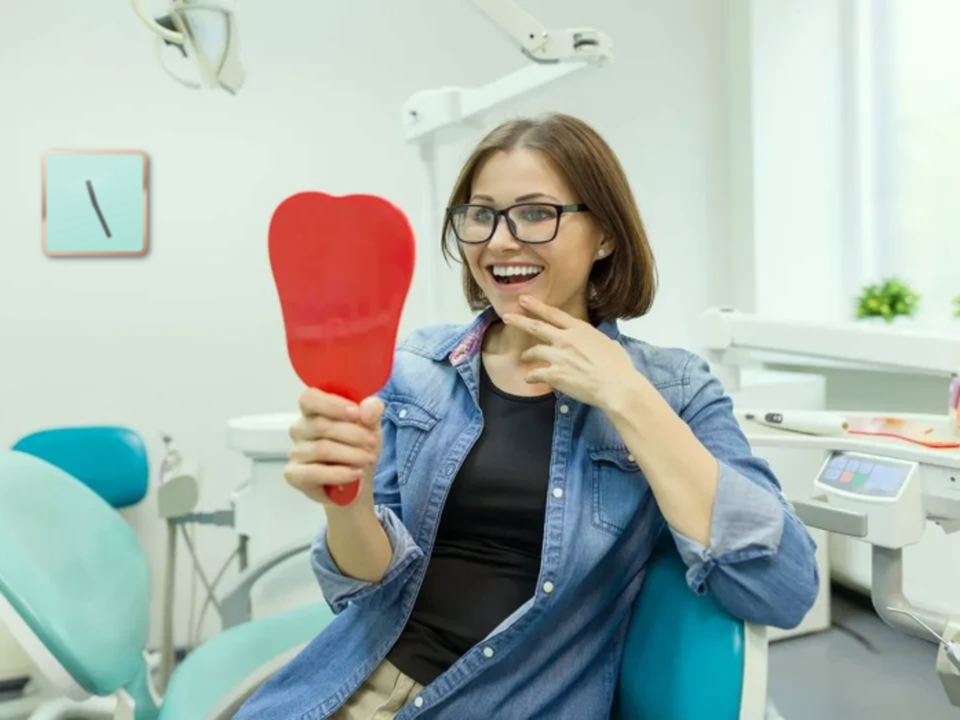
11:26
